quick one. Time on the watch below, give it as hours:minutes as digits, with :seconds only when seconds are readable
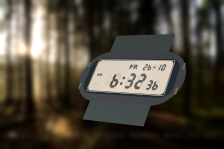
6:32:36
